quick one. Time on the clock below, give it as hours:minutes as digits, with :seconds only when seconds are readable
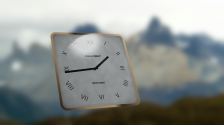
1:44
